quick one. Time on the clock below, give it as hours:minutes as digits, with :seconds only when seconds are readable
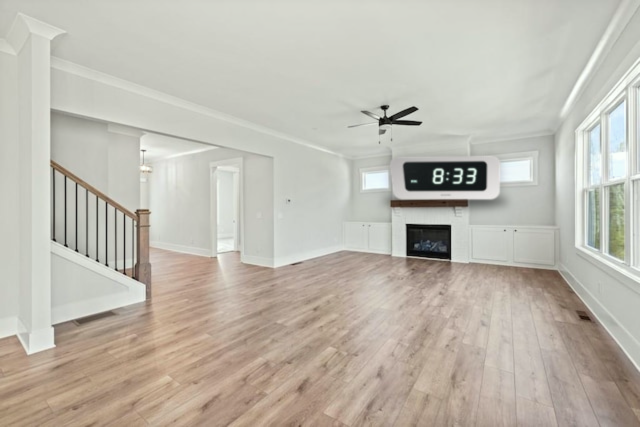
8:33
